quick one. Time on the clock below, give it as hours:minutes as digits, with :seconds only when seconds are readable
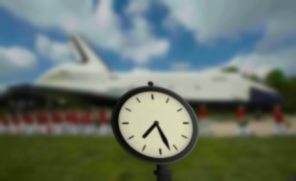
7:27
